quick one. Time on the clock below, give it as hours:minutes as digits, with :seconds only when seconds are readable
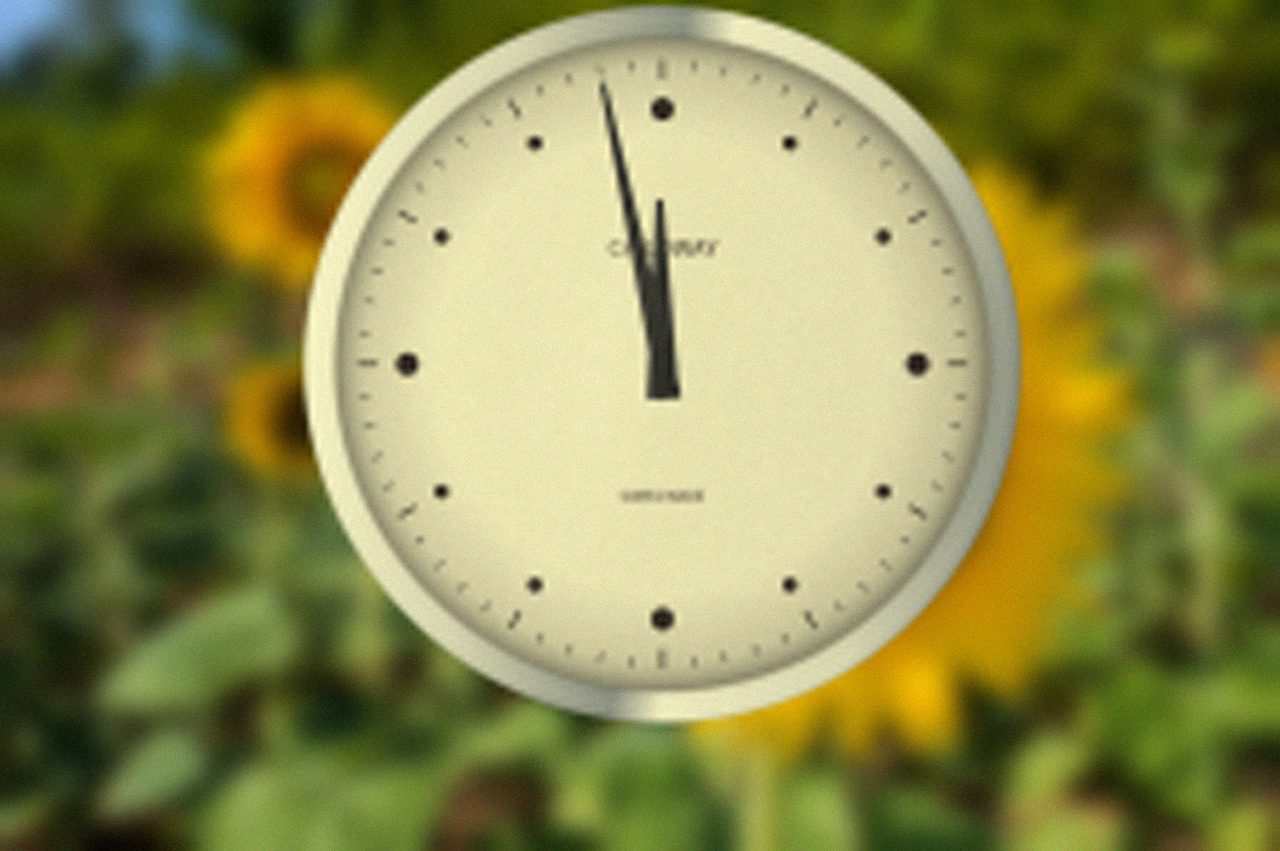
11:58
